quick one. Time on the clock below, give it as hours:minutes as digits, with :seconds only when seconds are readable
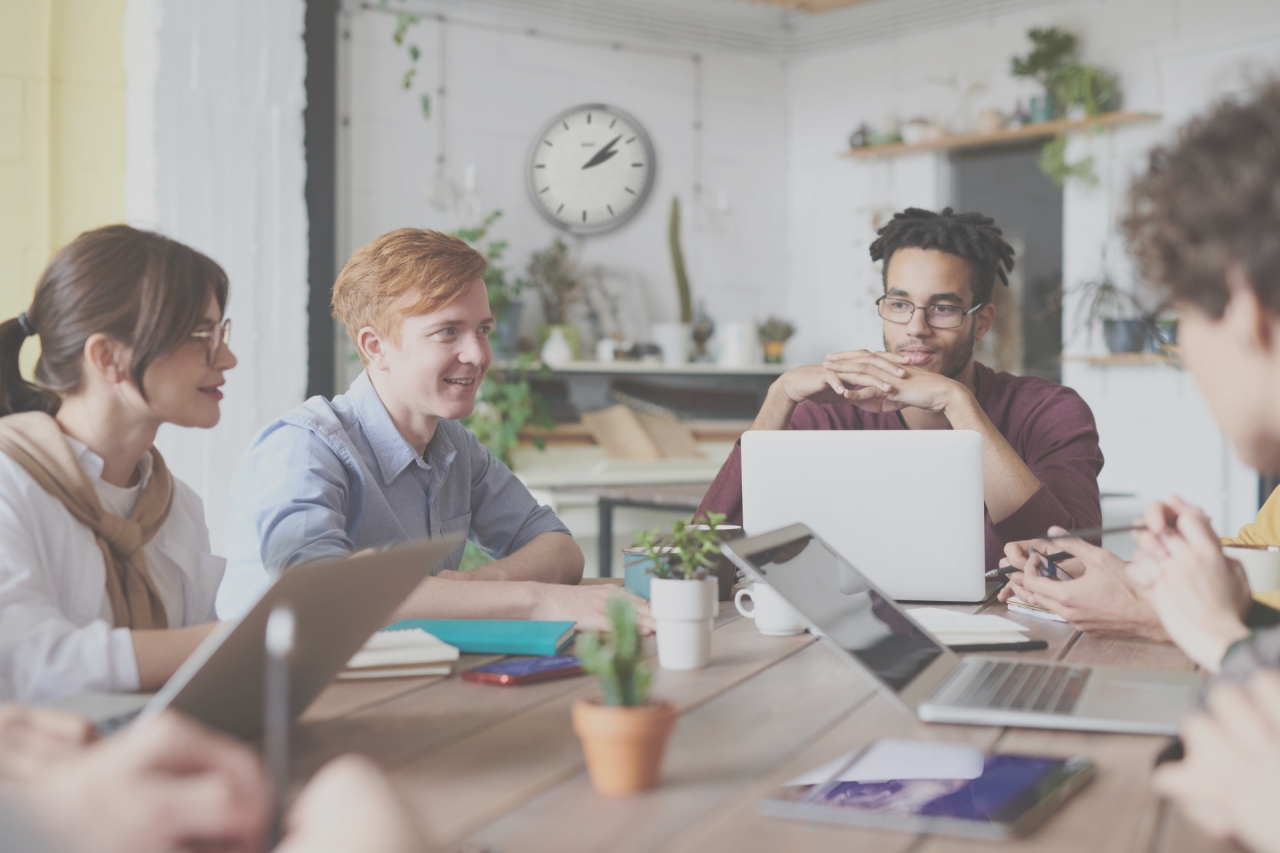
2:08
